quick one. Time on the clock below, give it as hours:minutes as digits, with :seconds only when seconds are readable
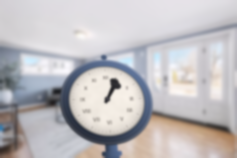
1:04
